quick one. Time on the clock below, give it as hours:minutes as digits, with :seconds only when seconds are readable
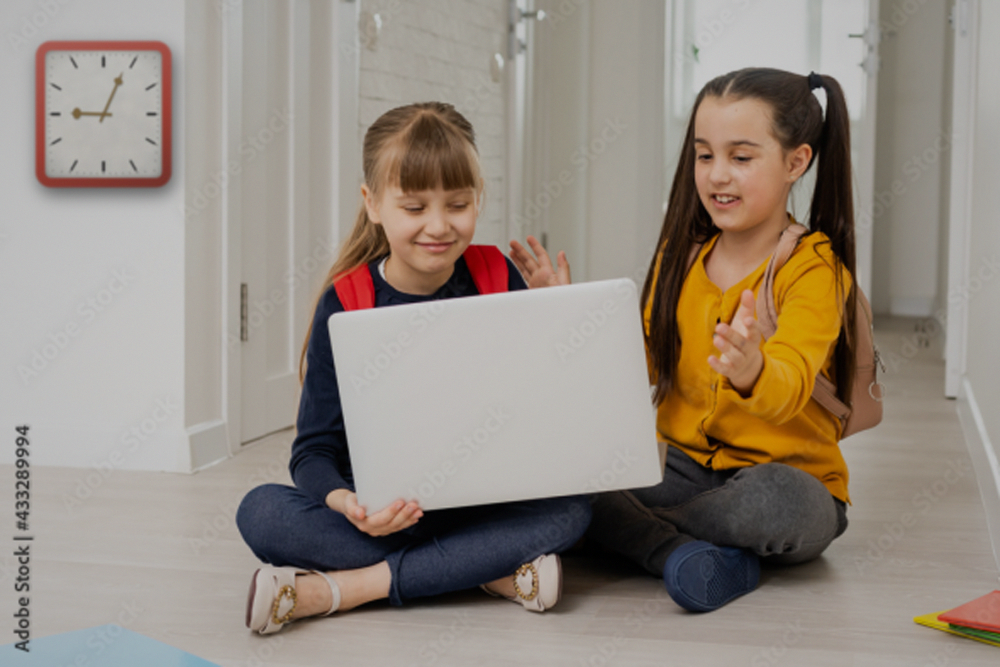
9:04
